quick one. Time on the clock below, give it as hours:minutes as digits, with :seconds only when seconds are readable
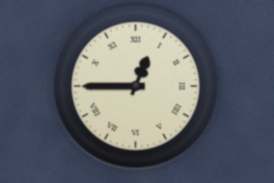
12:45
